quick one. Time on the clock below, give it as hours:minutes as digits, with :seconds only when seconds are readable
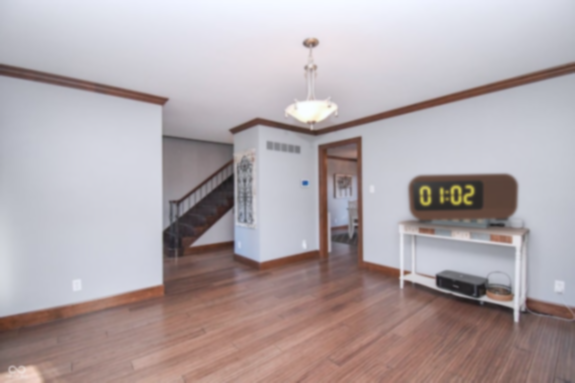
1:02
